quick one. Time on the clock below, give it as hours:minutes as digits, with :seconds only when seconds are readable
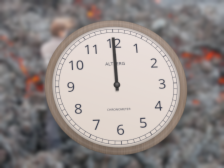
12:00
